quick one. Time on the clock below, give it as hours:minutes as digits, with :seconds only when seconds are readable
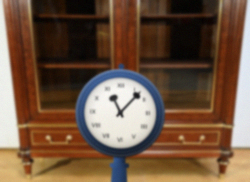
11:07
